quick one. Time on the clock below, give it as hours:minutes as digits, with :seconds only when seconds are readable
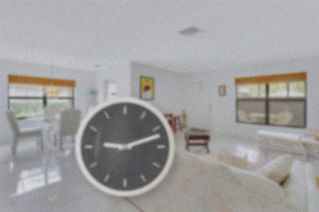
9:12
